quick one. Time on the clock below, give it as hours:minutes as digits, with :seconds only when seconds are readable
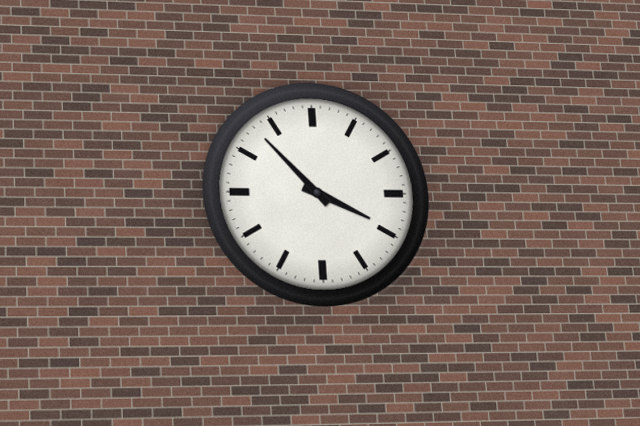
3:53
